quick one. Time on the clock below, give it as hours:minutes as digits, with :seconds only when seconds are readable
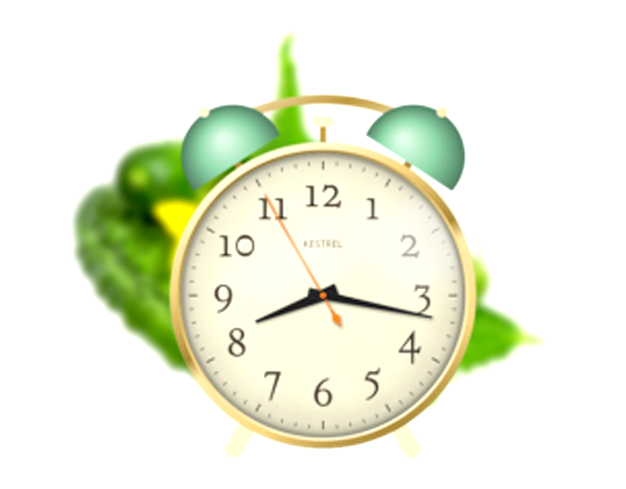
8:16:55
